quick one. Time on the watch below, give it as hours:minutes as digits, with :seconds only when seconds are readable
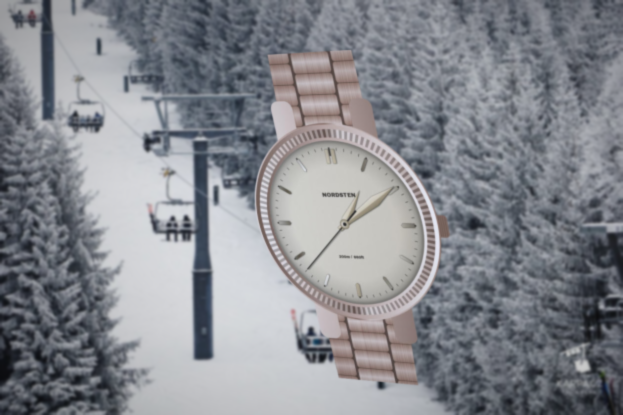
1:09:38
